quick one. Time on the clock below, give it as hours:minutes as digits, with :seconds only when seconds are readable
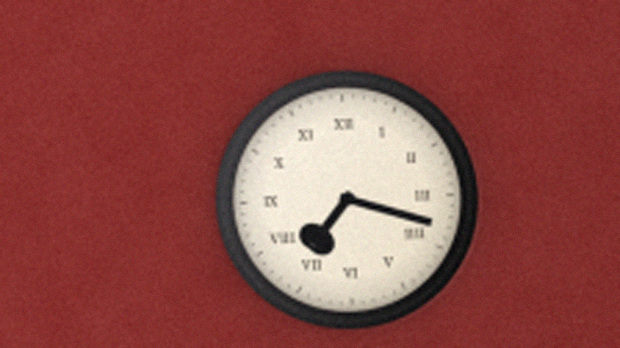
7:18
